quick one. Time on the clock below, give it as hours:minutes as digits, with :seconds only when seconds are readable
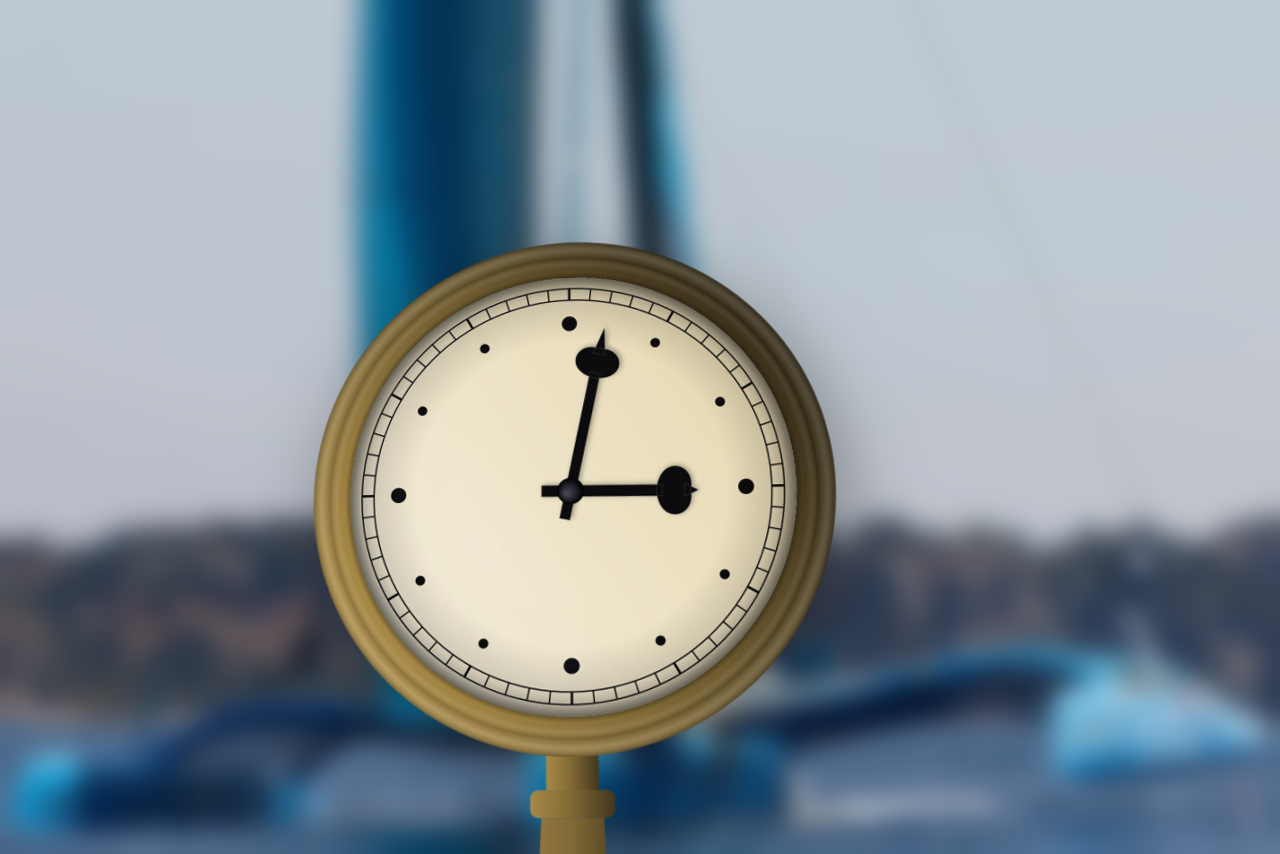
3:02
